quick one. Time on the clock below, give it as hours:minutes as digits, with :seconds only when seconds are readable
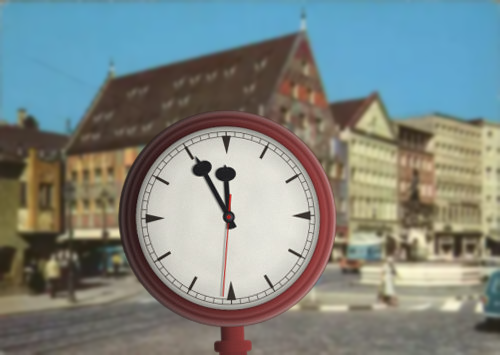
11:55:31
